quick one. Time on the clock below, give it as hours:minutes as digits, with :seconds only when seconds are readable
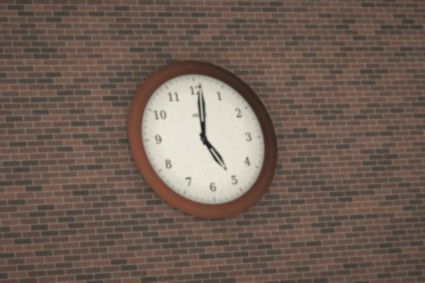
5:01
